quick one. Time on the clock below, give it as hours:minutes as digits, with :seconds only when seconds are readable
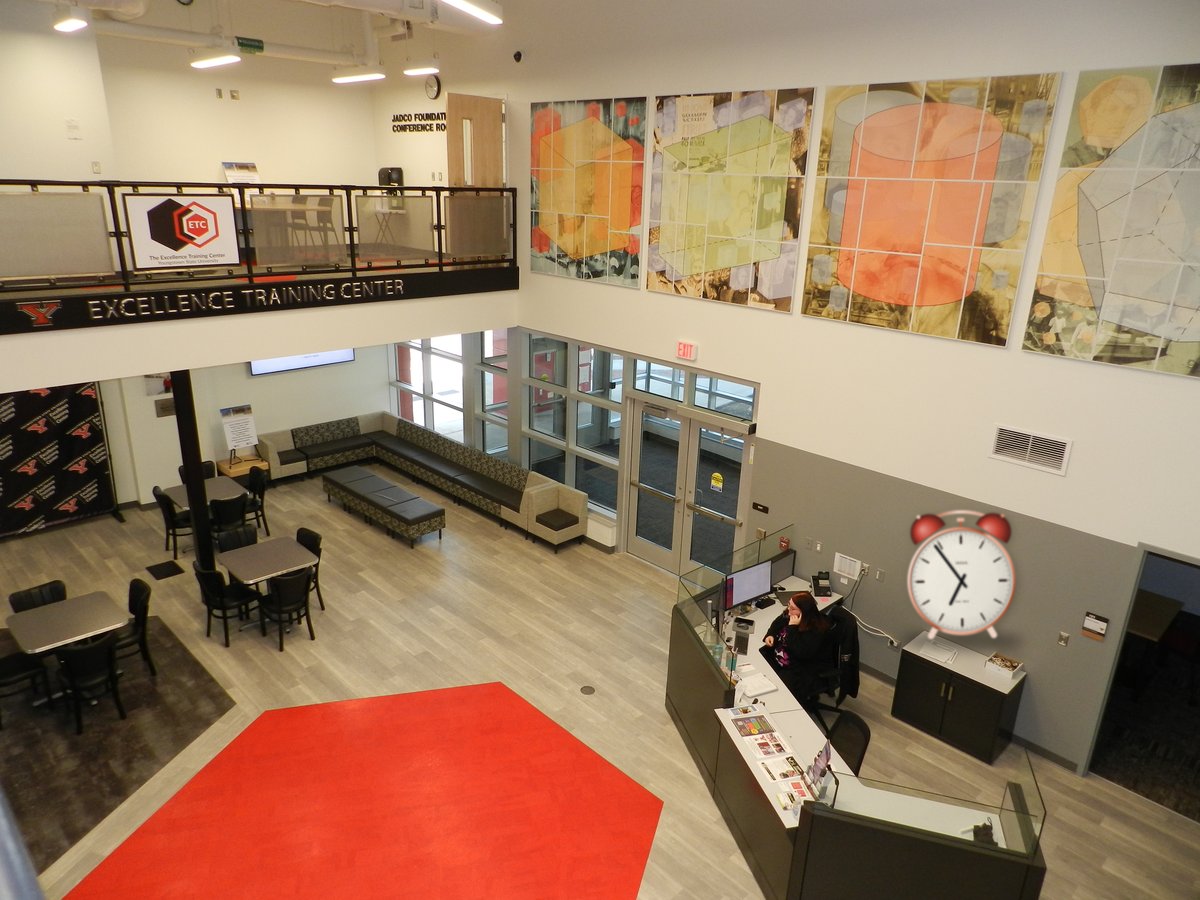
6:54
